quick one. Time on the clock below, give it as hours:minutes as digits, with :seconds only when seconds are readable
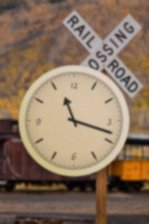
11:18
